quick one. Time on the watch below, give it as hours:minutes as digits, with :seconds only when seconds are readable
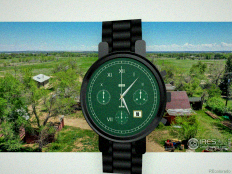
5:07
